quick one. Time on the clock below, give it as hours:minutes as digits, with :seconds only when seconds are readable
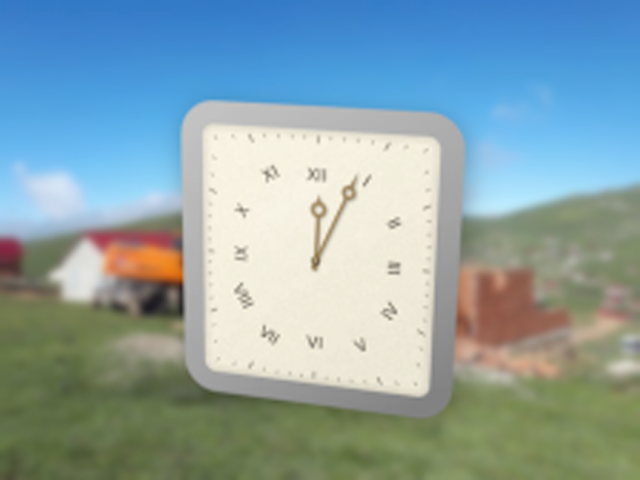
12:04
